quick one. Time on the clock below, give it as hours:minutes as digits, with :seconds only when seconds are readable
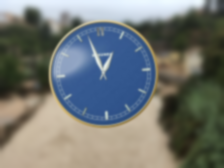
12:57
